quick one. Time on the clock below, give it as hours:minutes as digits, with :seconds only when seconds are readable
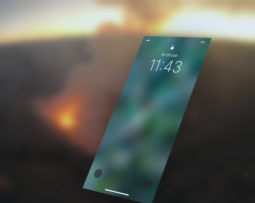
11:43
